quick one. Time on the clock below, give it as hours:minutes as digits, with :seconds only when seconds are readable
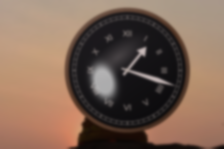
1:18
